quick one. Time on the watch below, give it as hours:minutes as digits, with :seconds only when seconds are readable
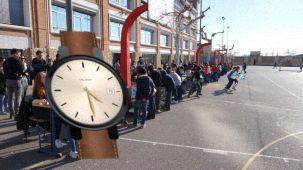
4:29
